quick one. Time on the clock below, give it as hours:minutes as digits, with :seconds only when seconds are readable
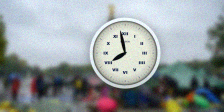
7:58
